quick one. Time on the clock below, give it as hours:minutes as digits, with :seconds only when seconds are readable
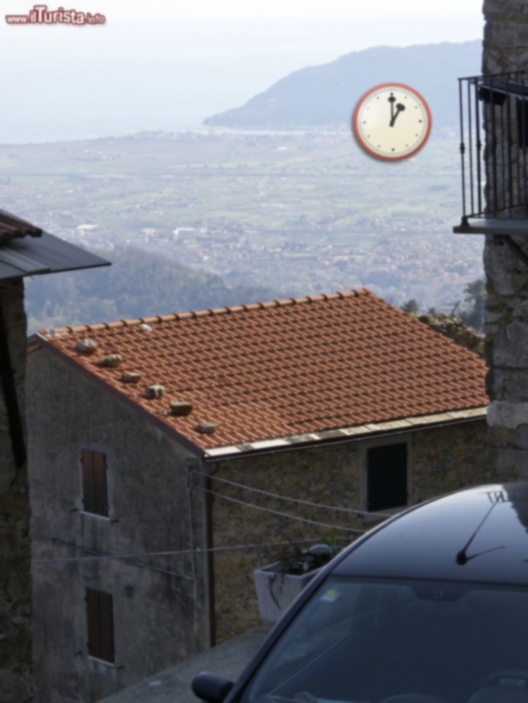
1:00
